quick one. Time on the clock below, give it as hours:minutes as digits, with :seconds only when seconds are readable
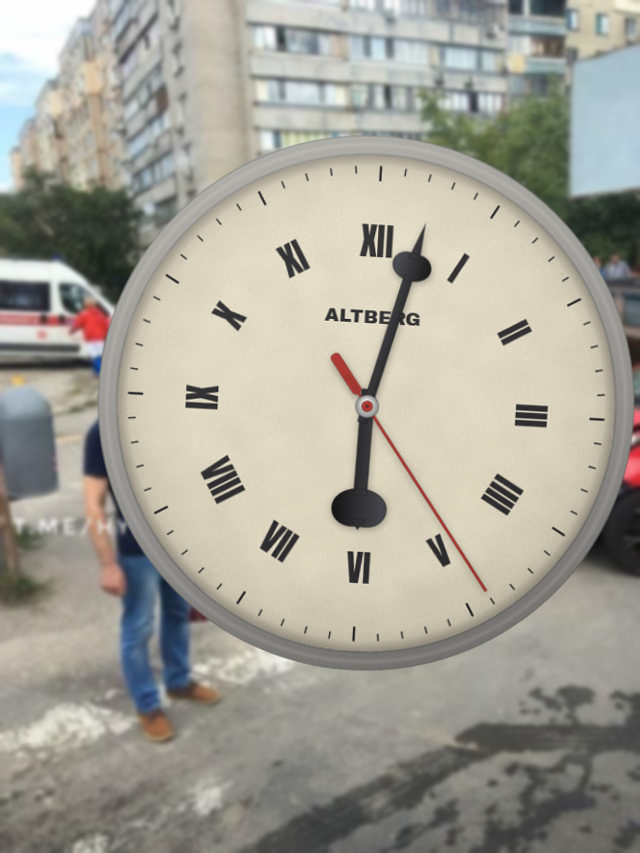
6:02:24
